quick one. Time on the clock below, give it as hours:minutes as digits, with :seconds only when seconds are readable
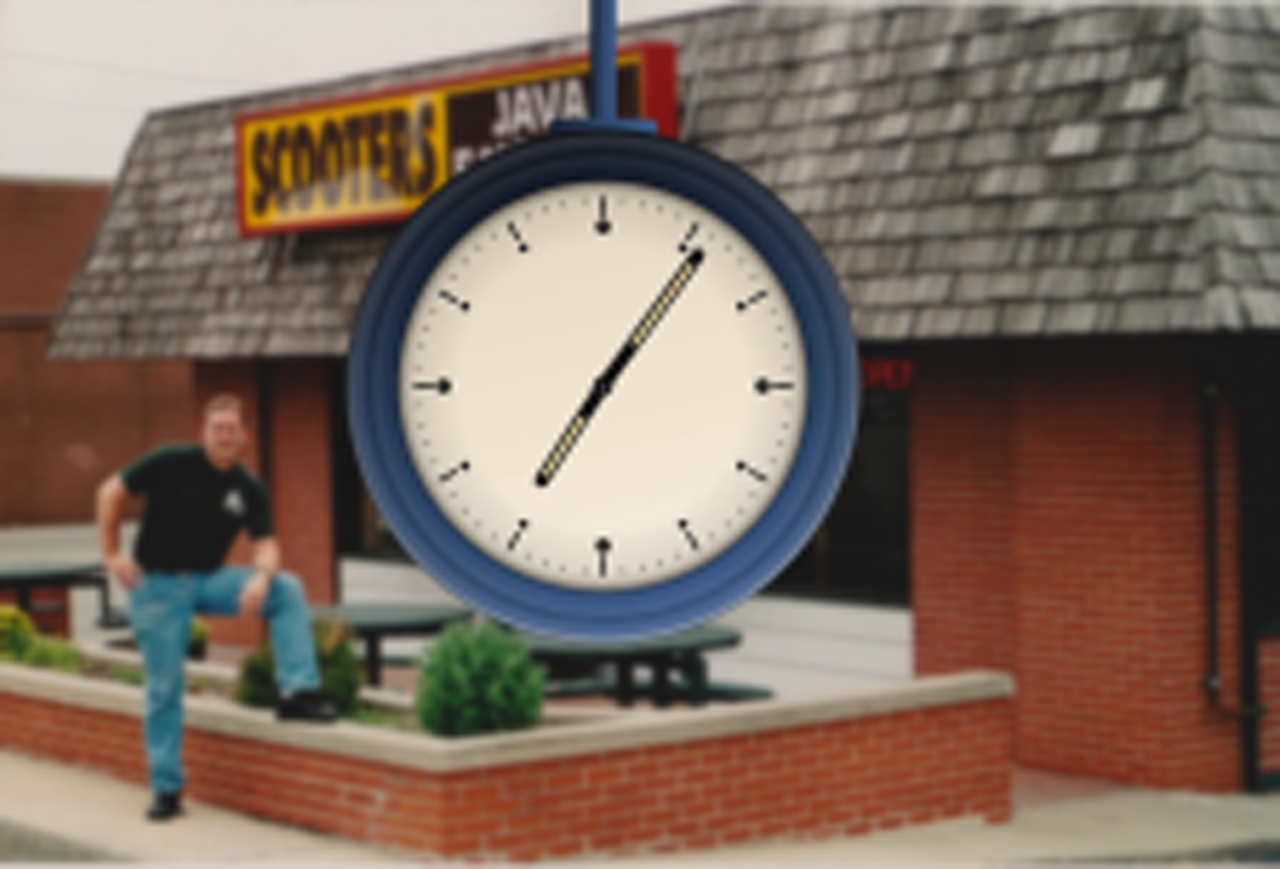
7:06
